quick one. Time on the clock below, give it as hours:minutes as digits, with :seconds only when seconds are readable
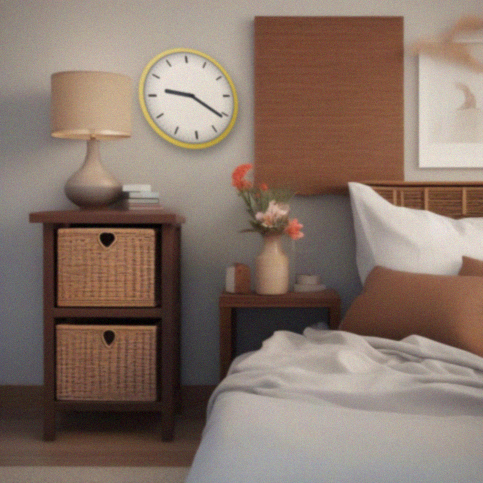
9:21
